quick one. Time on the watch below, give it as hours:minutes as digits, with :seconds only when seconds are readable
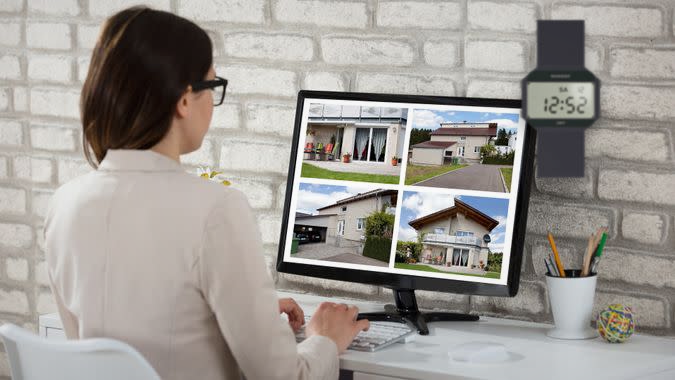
12:52
